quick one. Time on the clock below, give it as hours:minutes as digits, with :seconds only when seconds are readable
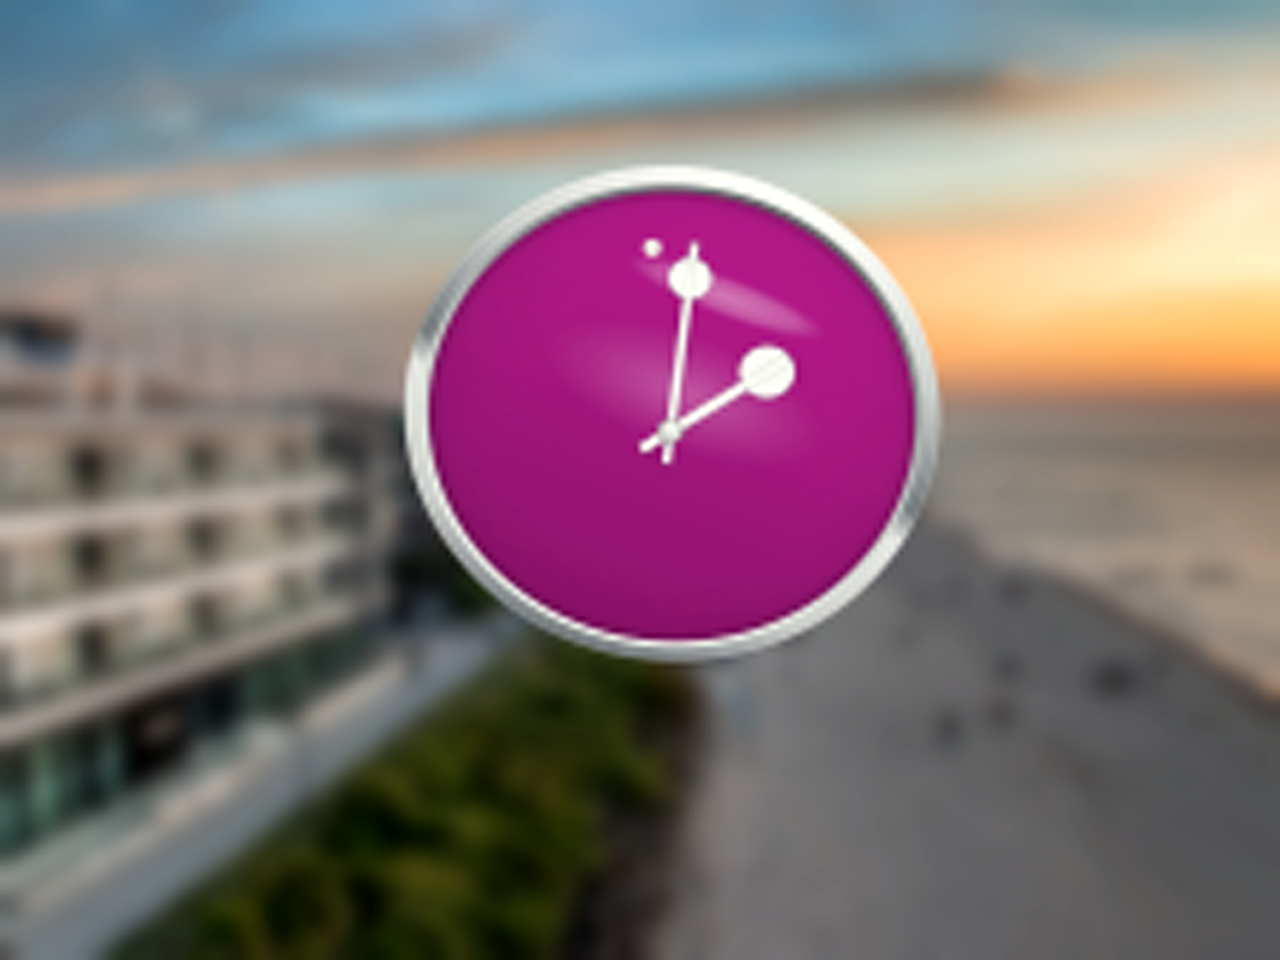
2:02
